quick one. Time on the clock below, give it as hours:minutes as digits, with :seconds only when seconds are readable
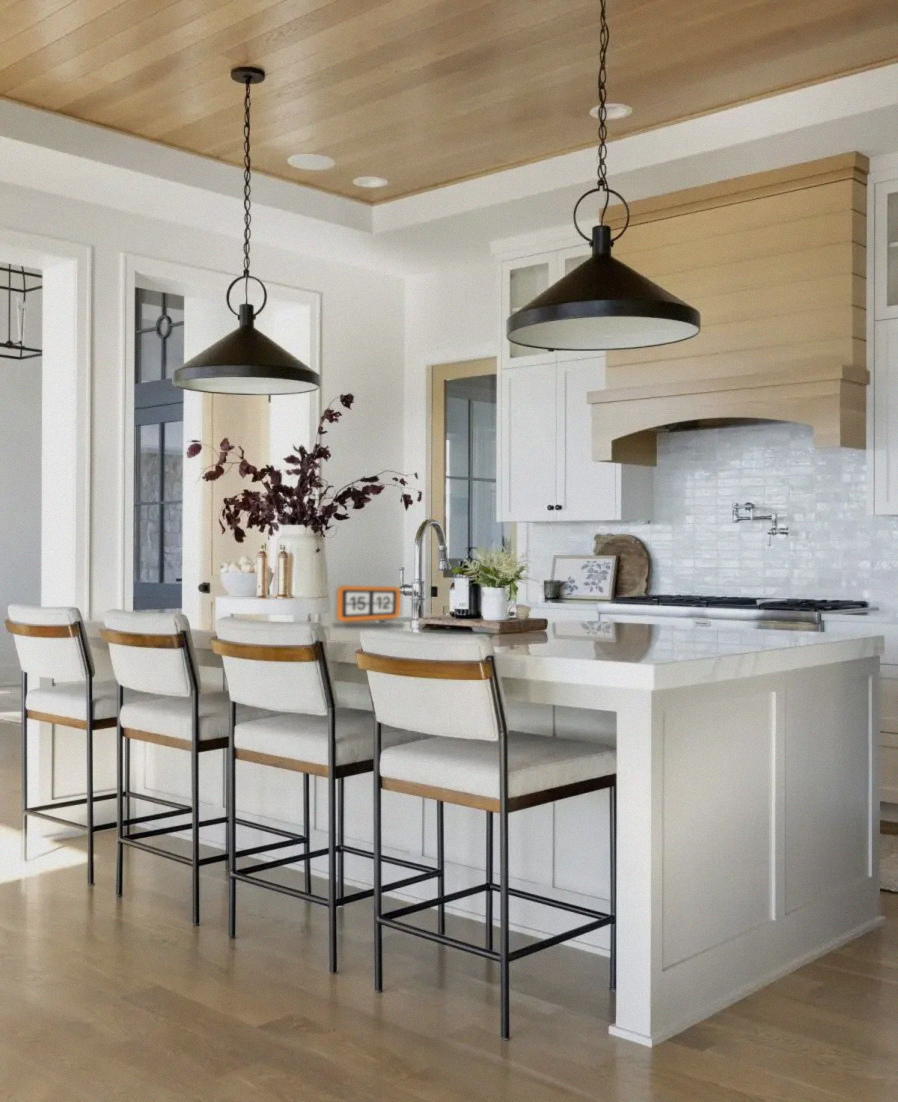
15:12
